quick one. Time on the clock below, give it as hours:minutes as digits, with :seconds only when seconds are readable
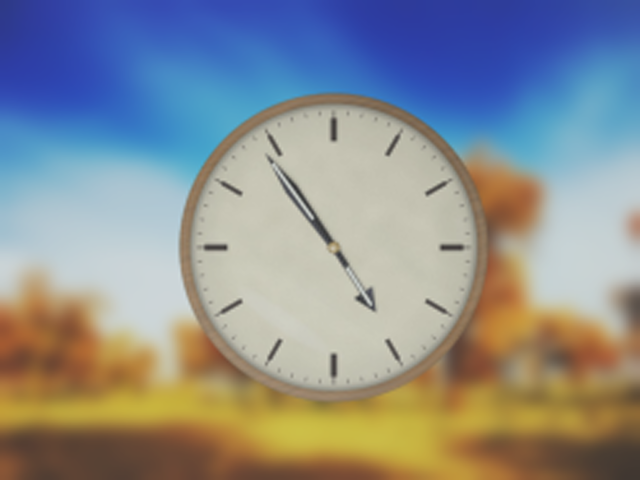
4:54
